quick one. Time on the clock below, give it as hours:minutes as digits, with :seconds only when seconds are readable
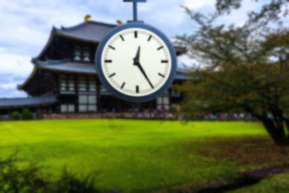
12:25
